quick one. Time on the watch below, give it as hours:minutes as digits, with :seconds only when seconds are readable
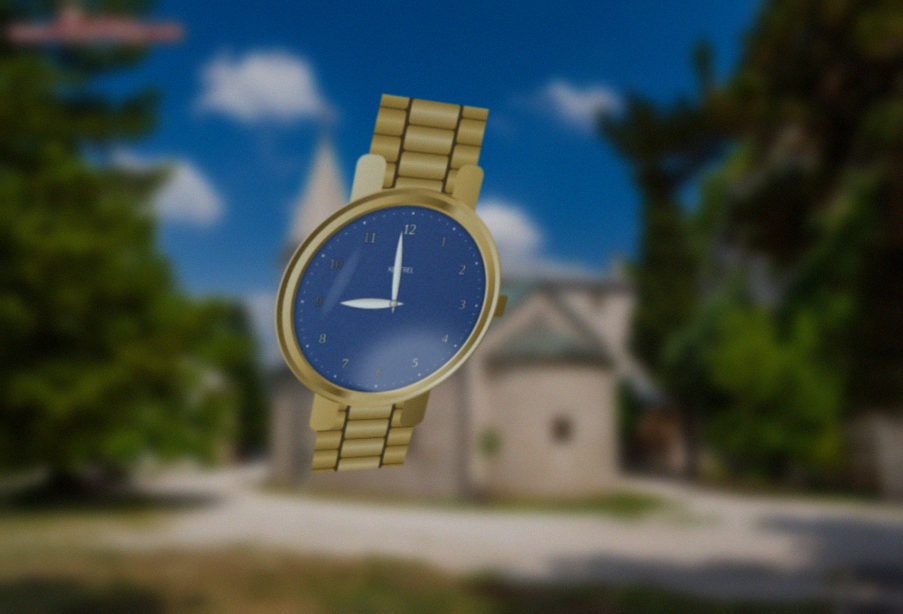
8:59
